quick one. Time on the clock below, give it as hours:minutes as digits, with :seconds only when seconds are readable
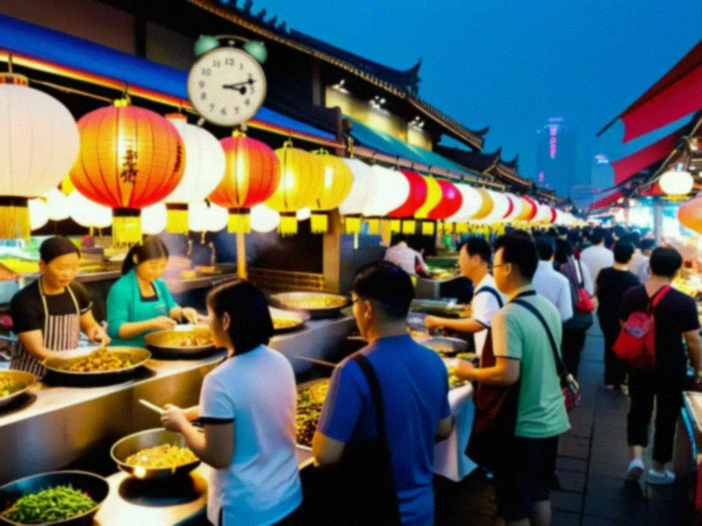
3:12
